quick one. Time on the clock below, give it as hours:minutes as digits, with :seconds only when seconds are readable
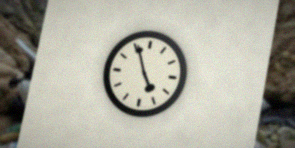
4:56
